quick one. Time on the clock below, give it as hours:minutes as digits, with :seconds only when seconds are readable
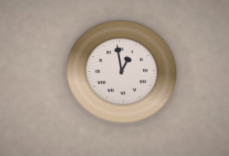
12:59
